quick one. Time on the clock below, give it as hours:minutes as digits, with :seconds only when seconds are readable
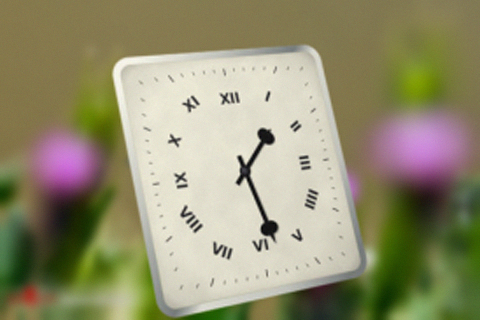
1:28
